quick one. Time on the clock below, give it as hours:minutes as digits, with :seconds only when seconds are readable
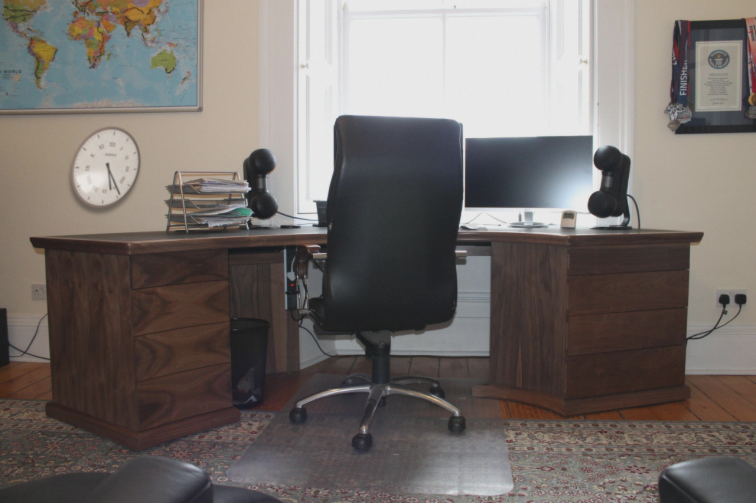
5:24
